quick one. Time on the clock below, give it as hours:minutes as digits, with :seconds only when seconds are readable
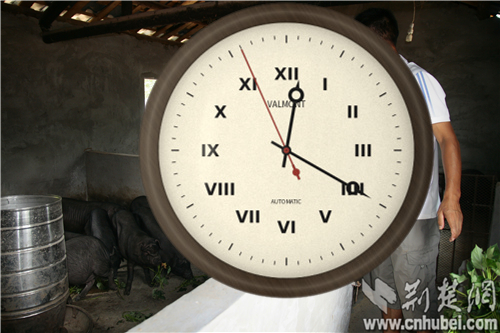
12:19:56
